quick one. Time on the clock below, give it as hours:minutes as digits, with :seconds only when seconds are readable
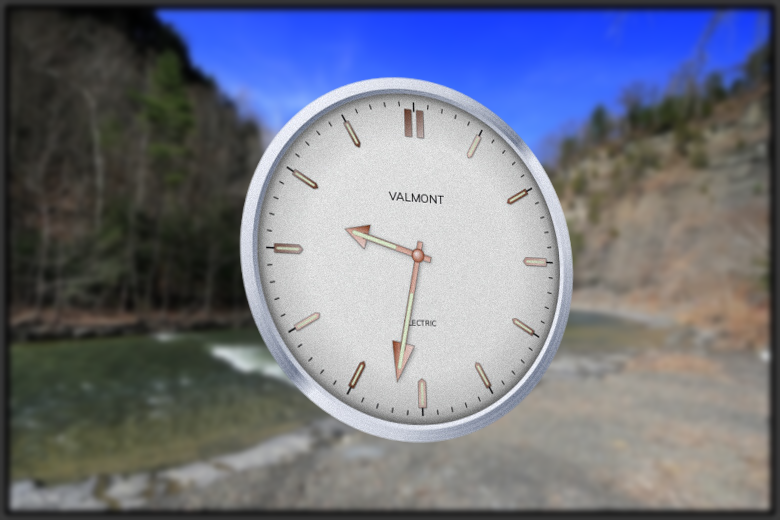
9:32
